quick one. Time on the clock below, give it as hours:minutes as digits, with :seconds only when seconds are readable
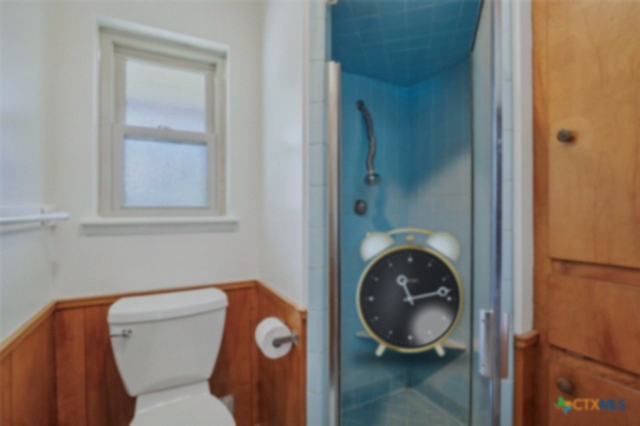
11:13
